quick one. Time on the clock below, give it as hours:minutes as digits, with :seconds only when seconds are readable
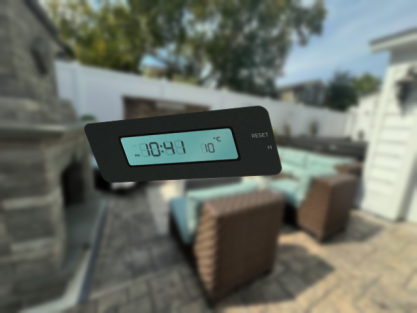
10:41
